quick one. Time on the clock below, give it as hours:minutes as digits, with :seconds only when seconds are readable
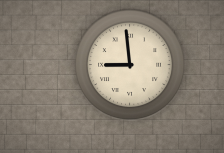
8:59
